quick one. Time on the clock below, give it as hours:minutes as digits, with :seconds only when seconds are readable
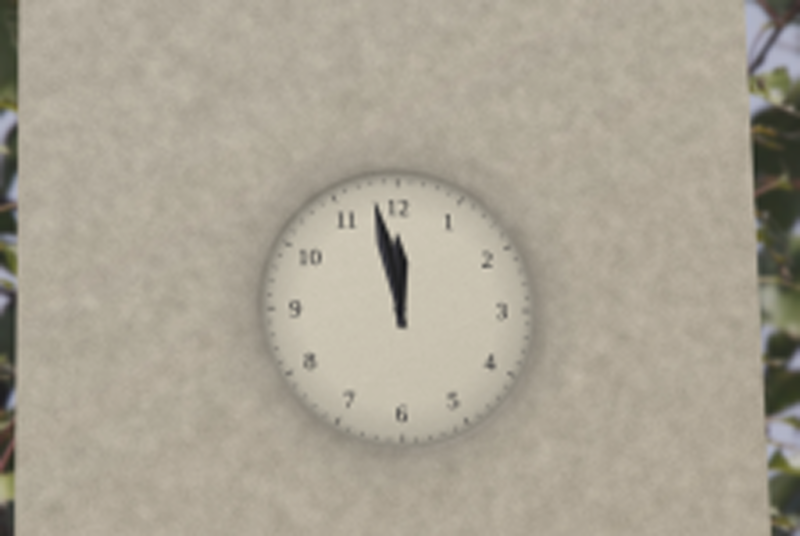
11:58
